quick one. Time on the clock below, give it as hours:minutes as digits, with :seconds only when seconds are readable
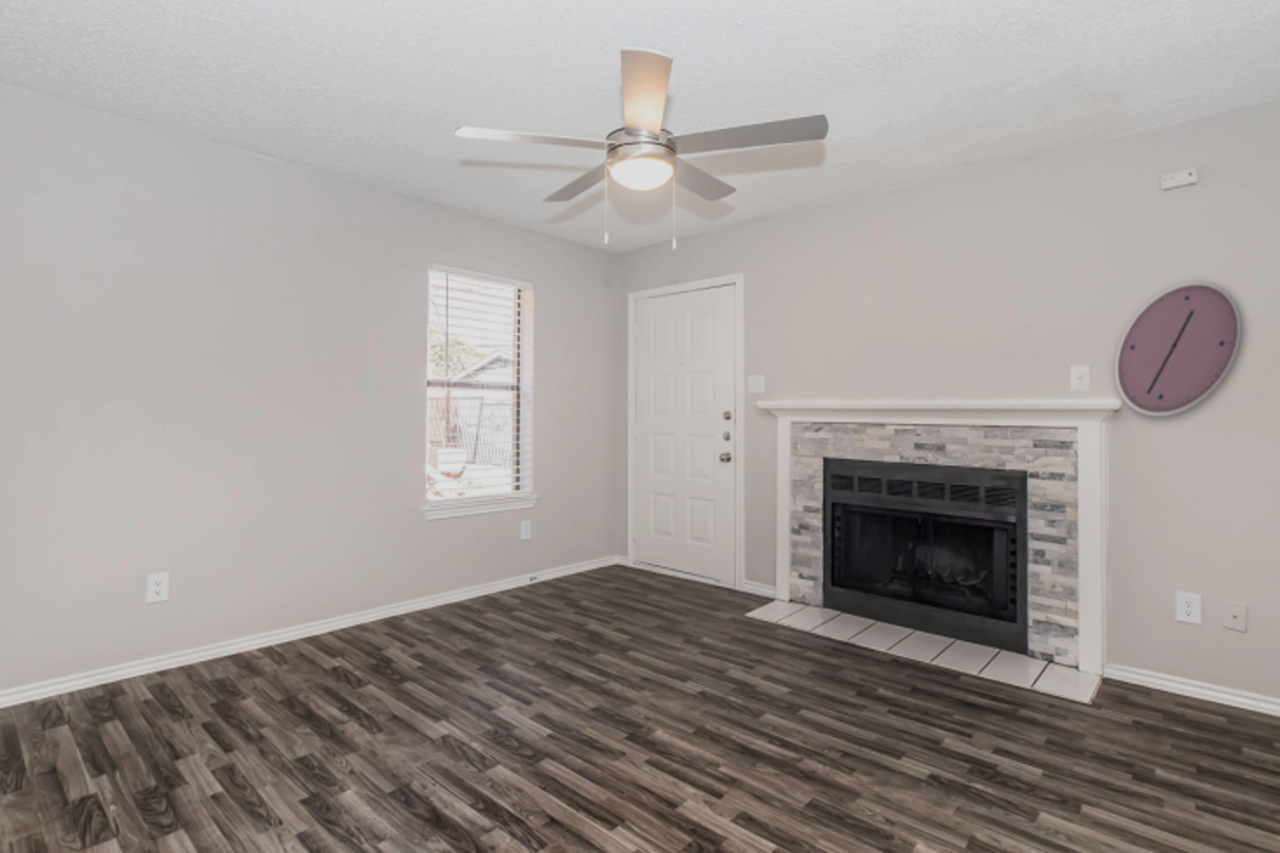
12:33
